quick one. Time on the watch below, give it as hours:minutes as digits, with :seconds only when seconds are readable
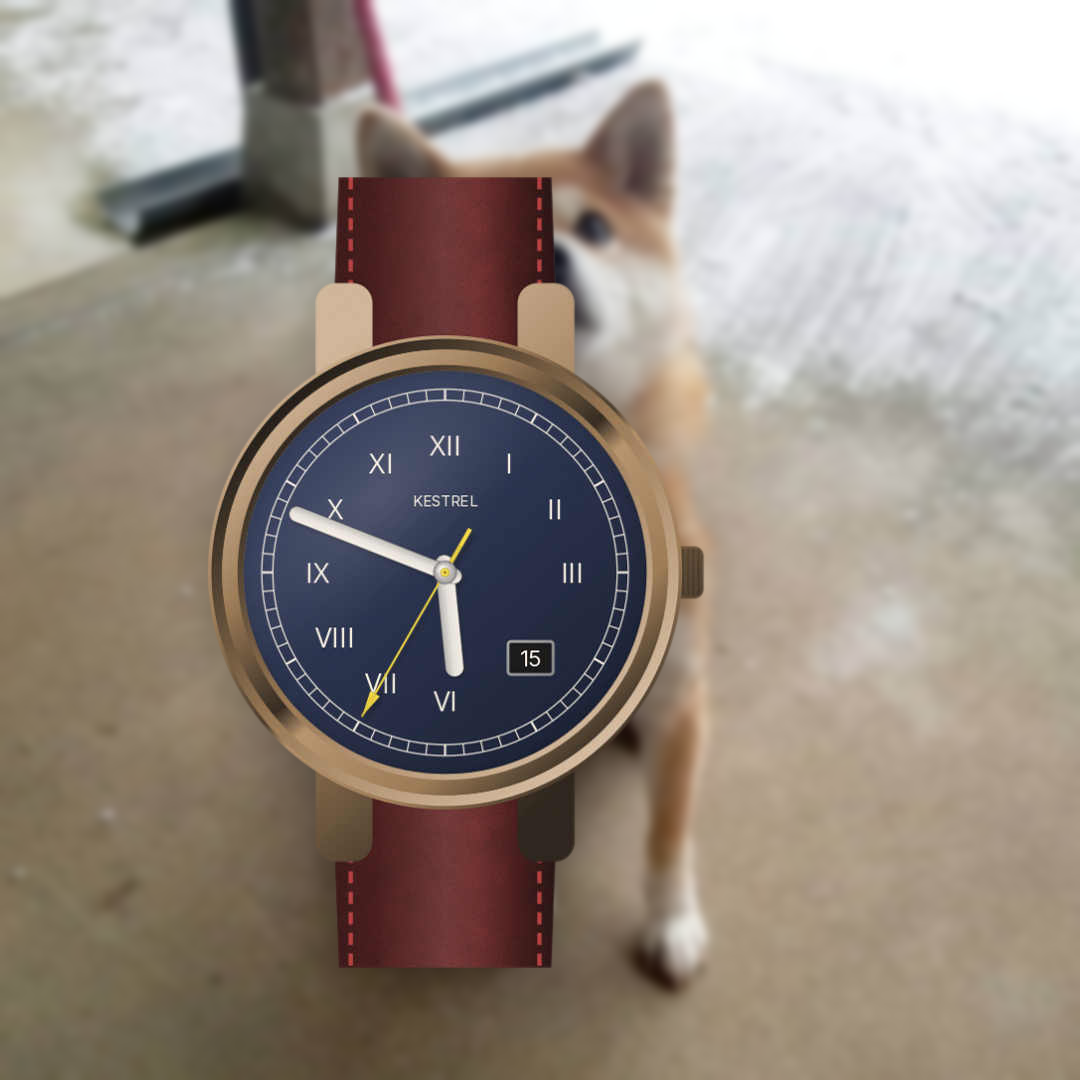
5:48:35
